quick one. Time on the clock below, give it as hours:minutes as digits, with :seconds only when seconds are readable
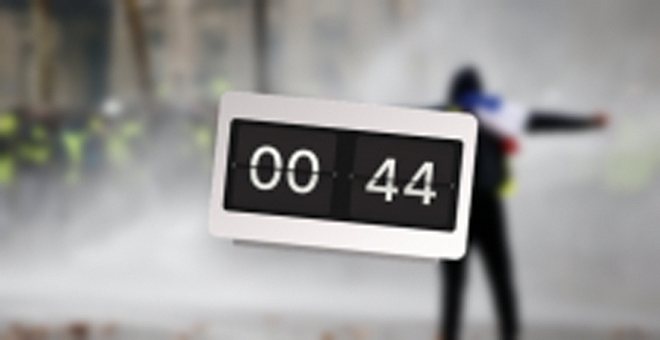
0:44
